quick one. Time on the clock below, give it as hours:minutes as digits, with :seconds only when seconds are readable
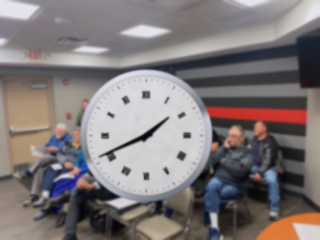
1:41
